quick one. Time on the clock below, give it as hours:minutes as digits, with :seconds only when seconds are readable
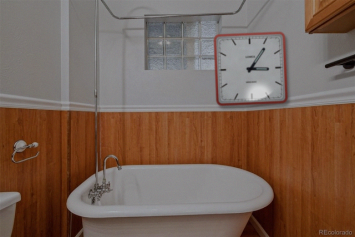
3:06
